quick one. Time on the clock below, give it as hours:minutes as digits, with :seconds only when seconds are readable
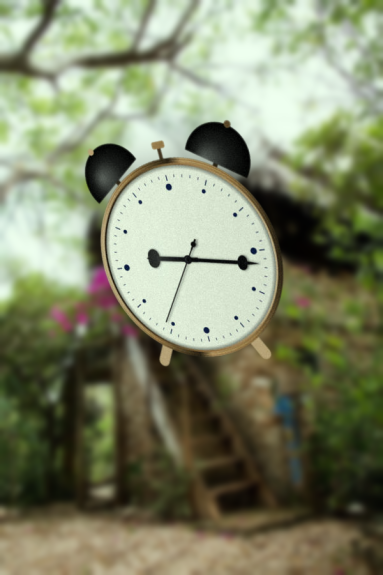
9:16:36
